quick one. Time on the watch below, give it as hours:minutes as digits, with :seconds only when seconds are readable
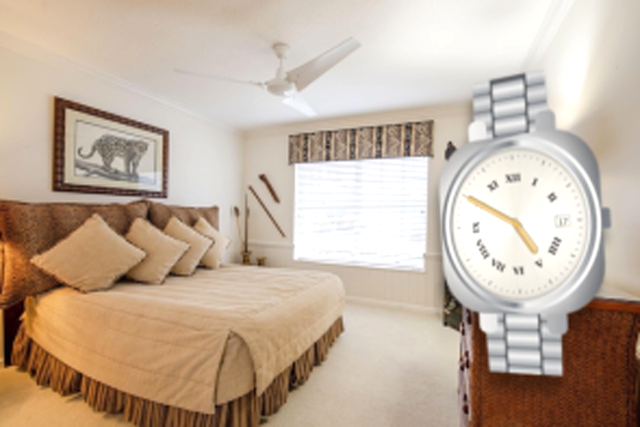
4:50
